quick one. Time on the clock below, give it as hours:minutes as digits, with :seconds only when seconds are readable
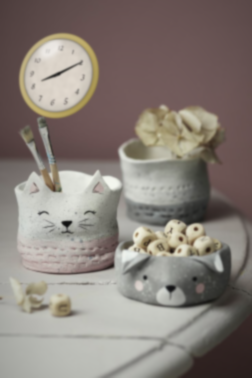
8:10
